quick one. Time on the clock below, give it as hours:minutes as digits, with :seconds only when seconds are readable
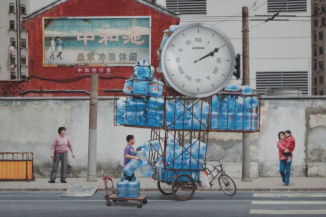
2:10
